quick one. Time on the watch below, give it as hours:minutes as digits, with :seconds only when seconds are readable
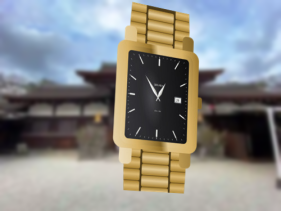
12:54
